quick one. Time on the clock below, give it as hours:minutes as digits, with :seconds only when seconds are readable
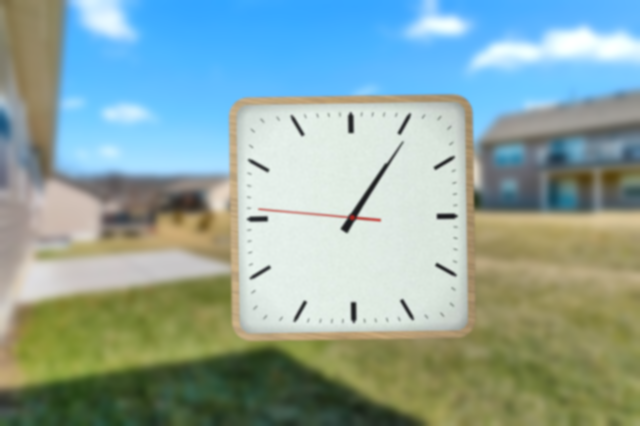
1:05:46
